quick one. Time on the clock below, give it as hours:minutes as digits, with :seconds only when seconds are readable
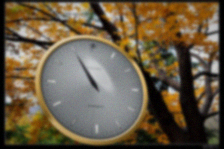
10:55
